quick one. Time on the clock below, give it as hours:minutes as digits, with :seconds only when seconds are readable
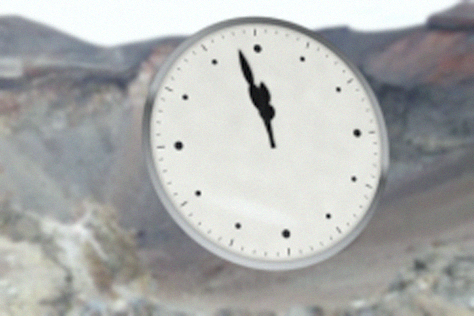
11:58
